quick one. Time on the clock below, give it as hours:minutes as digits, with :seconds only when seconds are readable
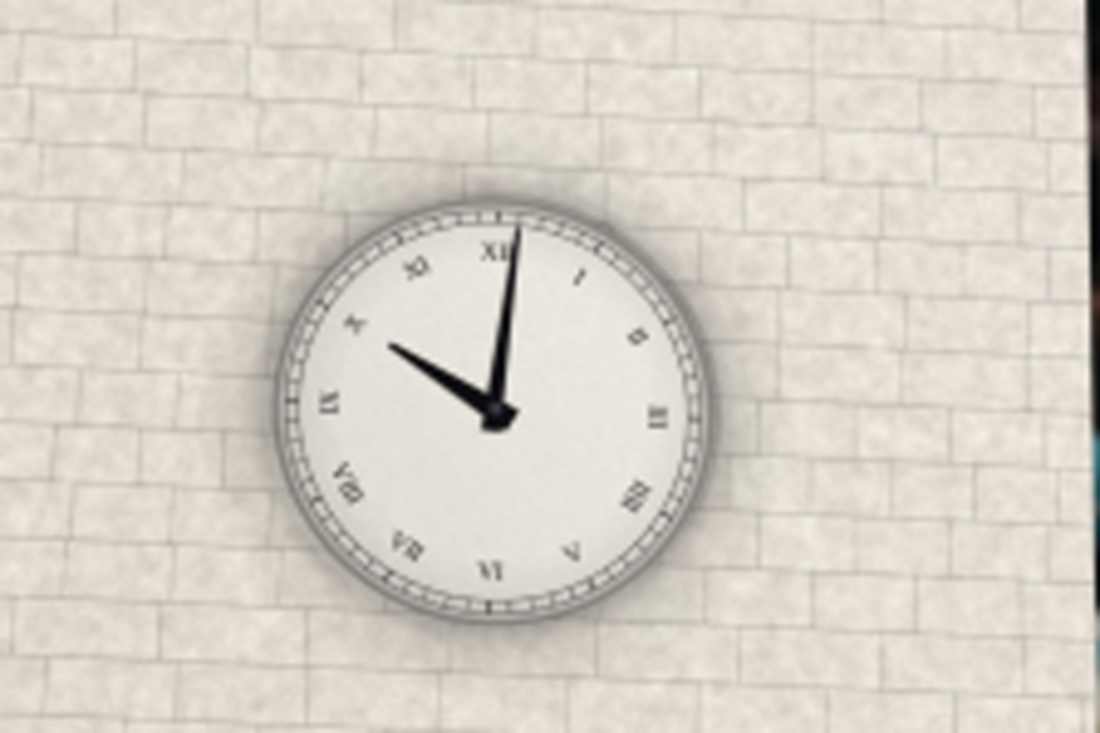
10:01
